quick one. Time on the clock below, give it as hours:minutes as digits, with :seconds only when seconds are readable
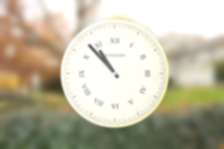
10:53
